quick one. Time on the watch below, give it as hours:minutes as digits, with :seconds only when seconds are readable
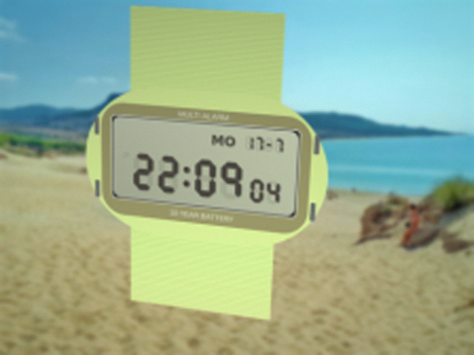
22:09:04
